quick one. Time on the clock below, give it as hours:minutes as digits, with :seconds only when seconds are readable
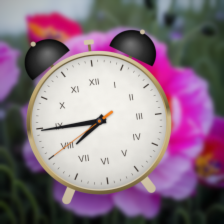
7:44:40
